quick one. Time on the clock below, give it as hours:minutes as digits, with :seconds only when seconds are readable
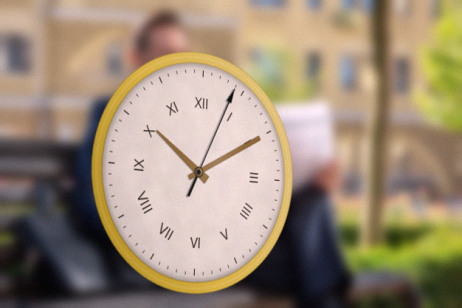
10:10:04
